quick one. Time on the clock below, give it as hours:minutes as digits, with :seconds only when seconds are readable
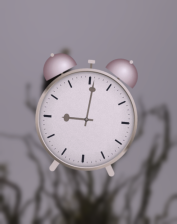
9:01
